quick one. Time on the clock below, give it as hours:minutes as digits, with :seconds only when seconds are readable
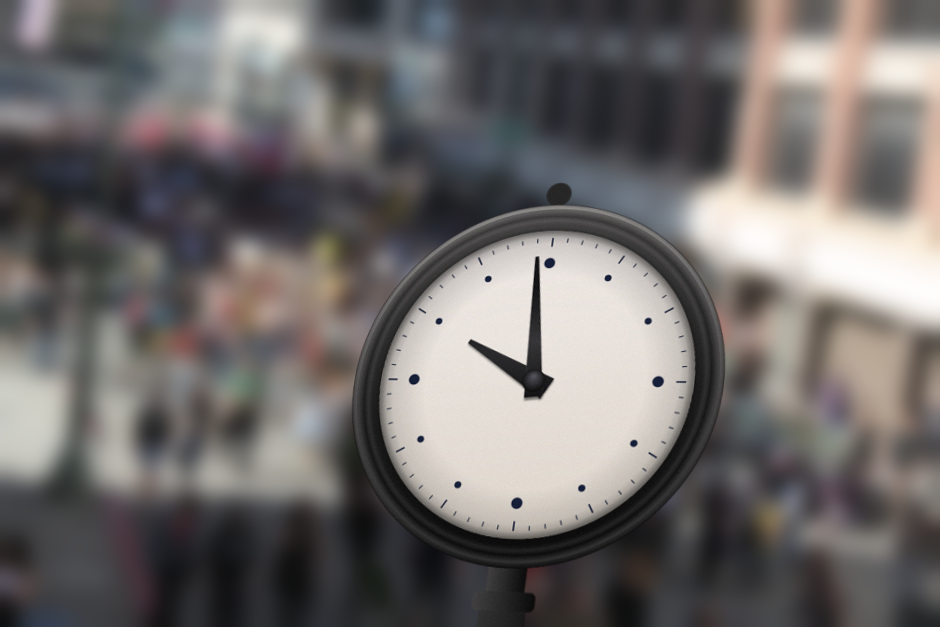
9:59
